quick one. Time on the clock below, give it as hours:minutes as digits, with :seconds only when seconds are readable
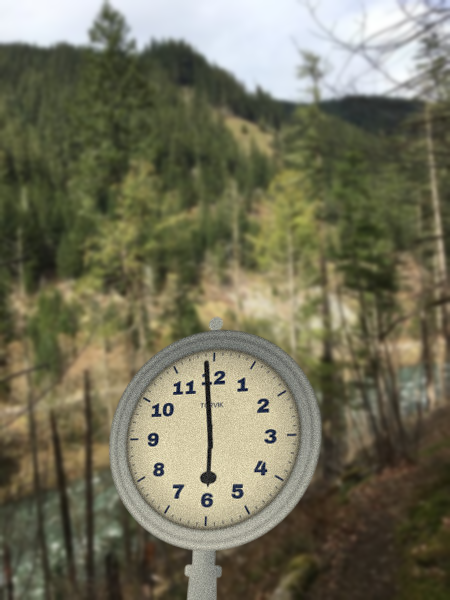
5:59
